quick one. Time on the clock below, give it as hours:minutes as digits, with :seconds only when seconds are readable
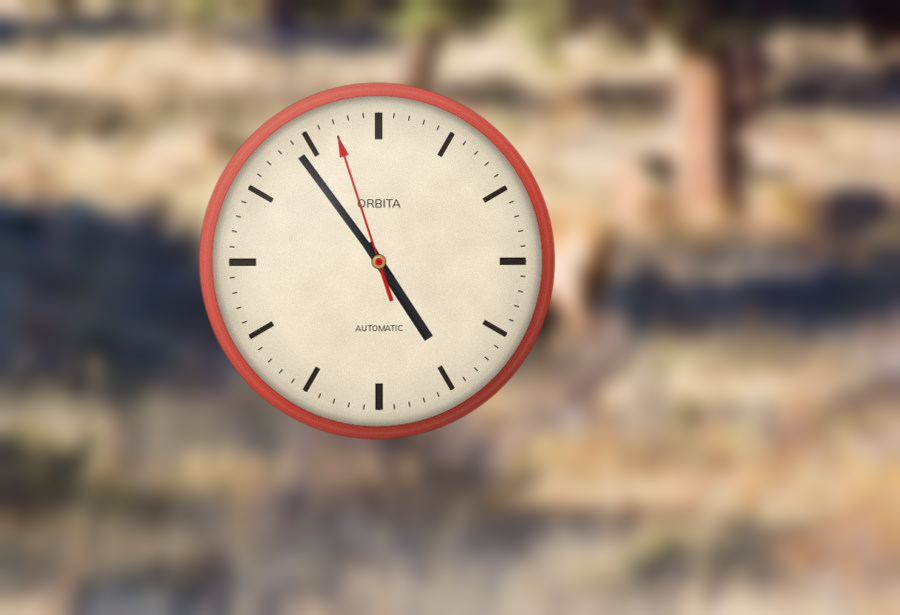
4:53:57
